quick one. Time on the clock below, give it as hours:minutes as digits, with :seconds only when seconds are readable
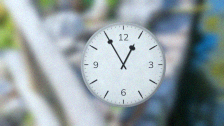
12:55
